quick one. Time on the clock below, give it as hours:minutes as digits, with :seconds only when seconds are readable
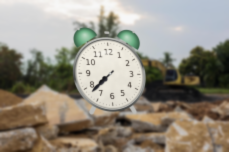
7:38
